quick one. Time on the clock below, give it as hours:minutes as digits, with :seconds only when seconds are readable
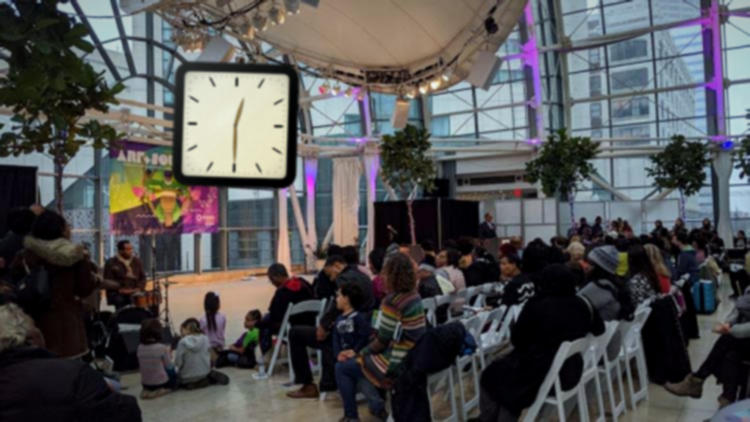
12:30
